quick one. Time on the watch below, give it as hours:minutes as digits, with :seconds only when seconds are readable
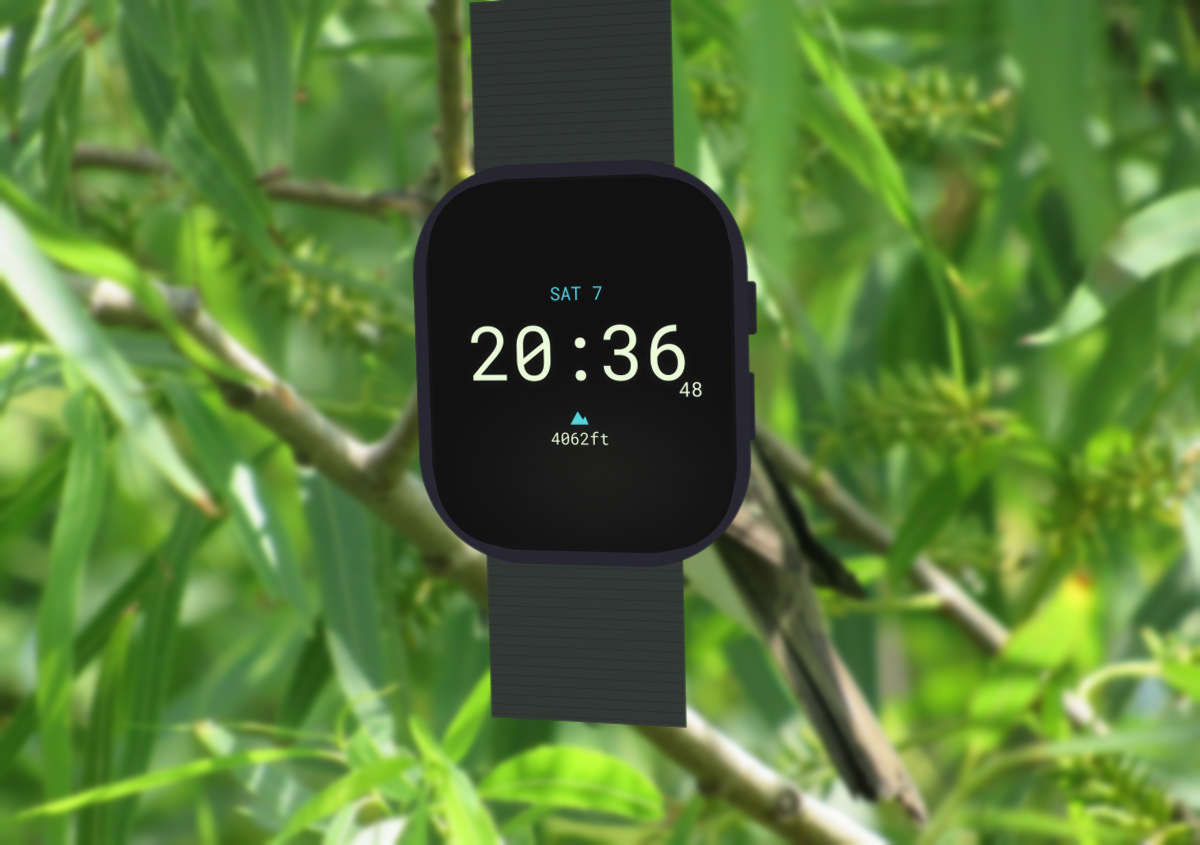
20:36:48
